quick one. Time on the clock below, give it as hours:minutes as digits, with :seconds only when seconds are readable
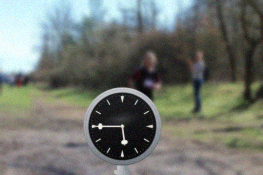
5:45
